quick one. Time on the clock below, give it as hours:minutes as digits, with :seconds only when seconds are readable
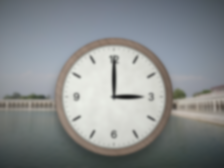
3:00
